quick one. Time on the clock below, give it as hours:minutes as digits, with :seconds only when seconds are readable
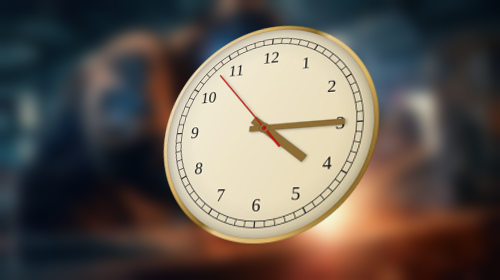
4:14:53
